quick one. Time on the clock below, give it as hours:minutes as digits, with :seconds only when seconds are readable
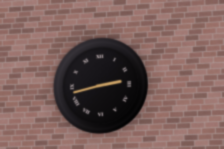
2:43
